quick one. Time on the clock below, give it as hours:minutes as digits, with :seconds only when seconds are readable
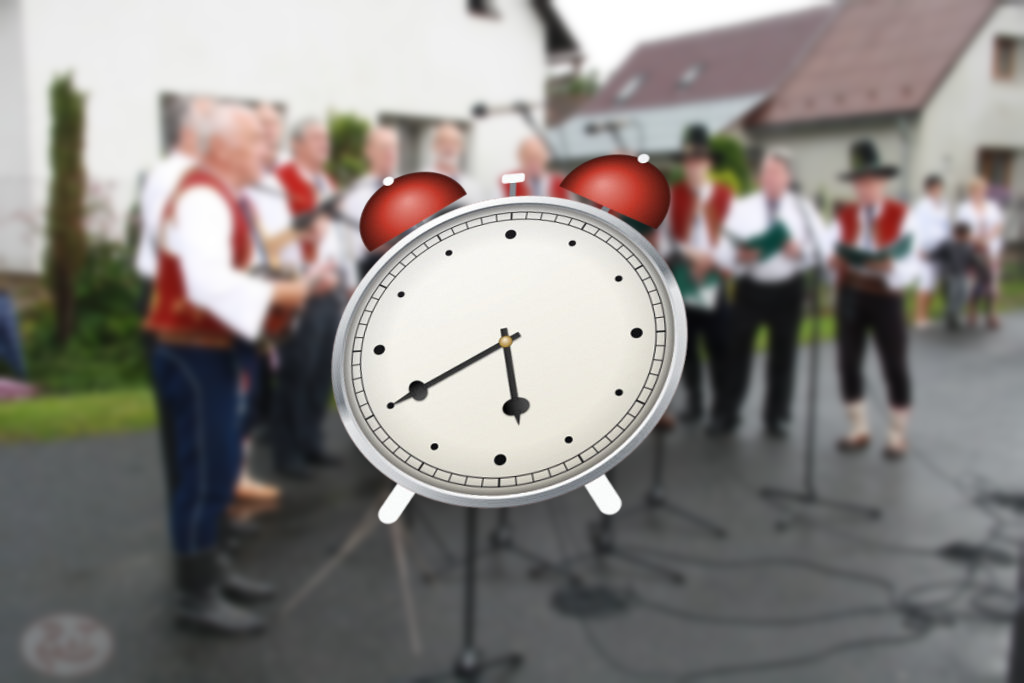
5:40
